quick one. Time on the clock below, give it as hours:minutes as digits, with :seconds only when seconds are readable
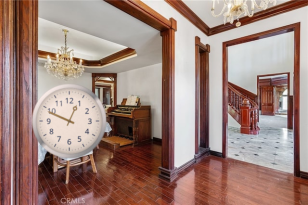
12:49
